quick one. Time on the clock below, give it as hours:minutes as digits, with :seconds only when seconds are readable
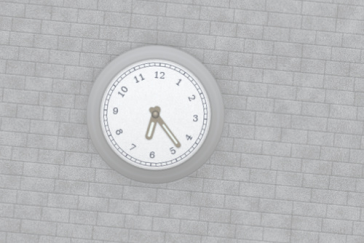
6:23
